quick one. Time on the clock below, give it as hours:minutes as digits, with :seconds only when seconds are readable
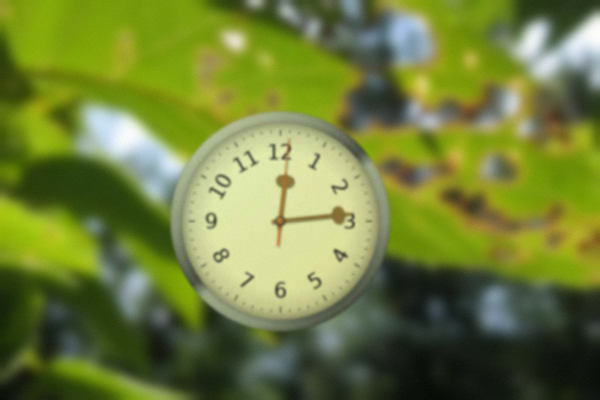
12:14:01
